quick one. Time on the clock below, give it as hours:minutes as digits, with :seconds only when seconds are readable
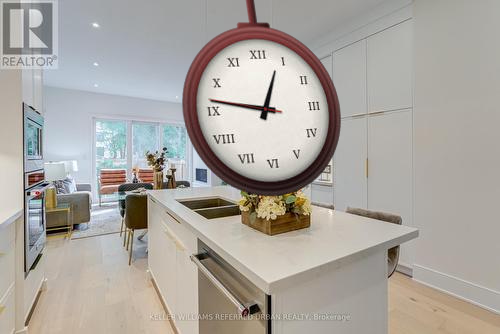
12:46:47
